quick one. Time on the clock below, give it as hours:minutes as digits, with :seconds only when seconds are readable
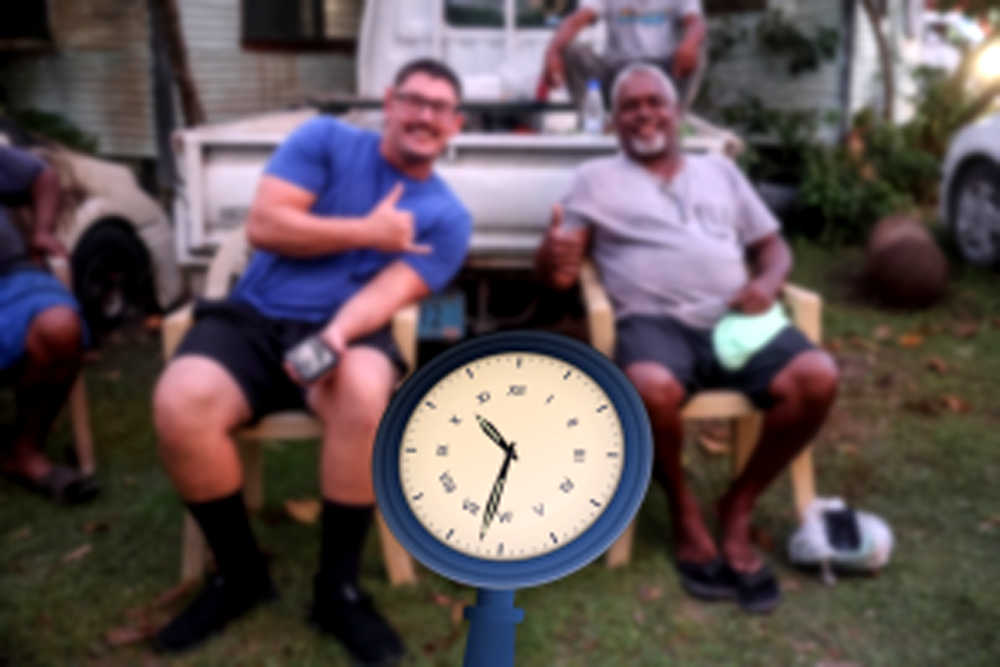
10:32
